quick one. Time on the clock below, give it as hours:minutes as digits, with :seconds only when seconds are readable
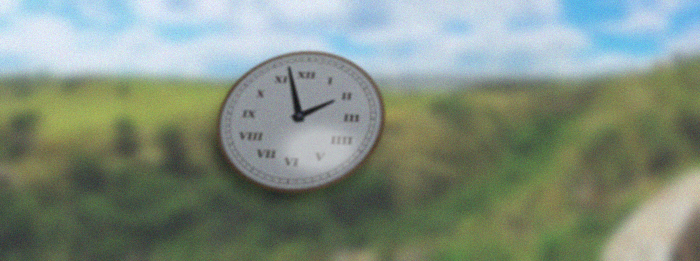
1:57
